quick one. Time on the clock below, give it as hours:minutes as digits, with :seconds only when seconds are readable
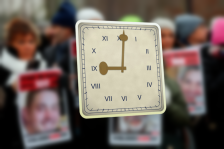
9:01
